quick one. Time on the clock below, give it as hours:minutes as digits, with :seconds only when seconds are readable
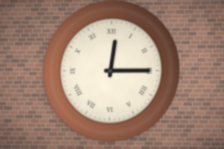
12:15
